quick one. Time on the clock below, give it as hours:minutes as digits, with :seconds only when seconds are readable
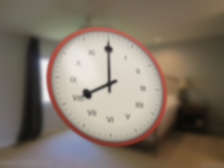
8:00
